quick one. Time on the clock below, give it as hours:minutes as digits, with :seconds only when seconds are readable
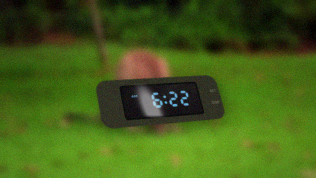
6:22
